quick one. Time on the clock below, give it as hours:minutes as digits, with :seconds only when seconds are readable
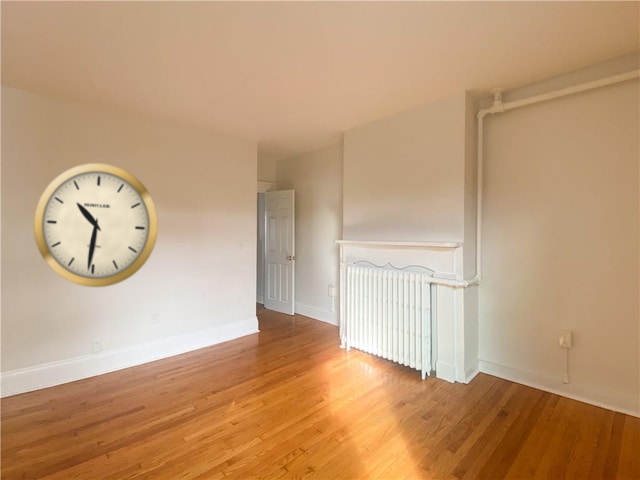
10:31
